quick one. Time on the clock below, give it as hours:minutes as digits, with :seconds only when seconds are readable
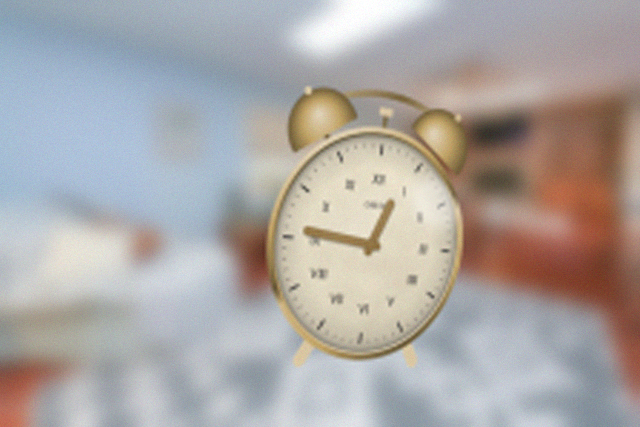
12:46
